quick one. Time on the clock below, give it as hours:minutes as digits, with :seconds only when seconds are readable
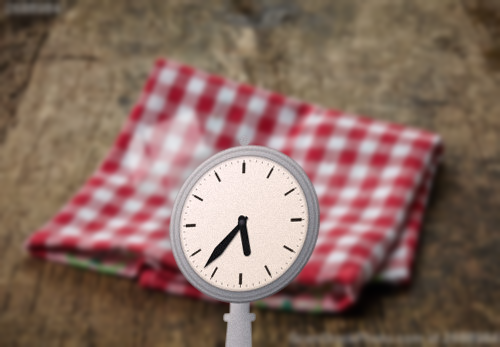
5:37
